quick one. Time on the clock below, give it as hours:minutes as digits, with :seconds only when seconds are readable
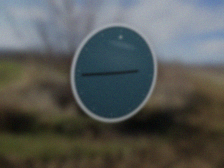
2:44
